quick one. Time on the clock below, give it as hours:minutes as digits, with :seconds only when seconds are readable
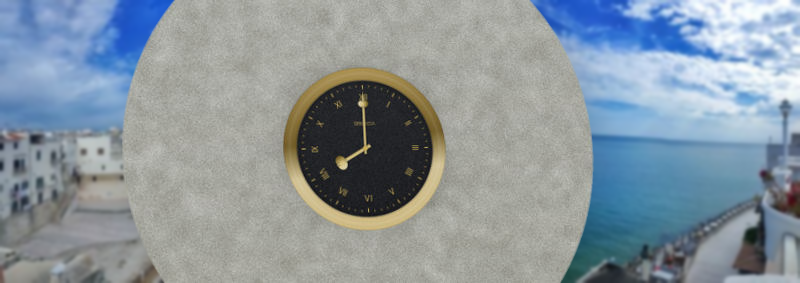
8:00
